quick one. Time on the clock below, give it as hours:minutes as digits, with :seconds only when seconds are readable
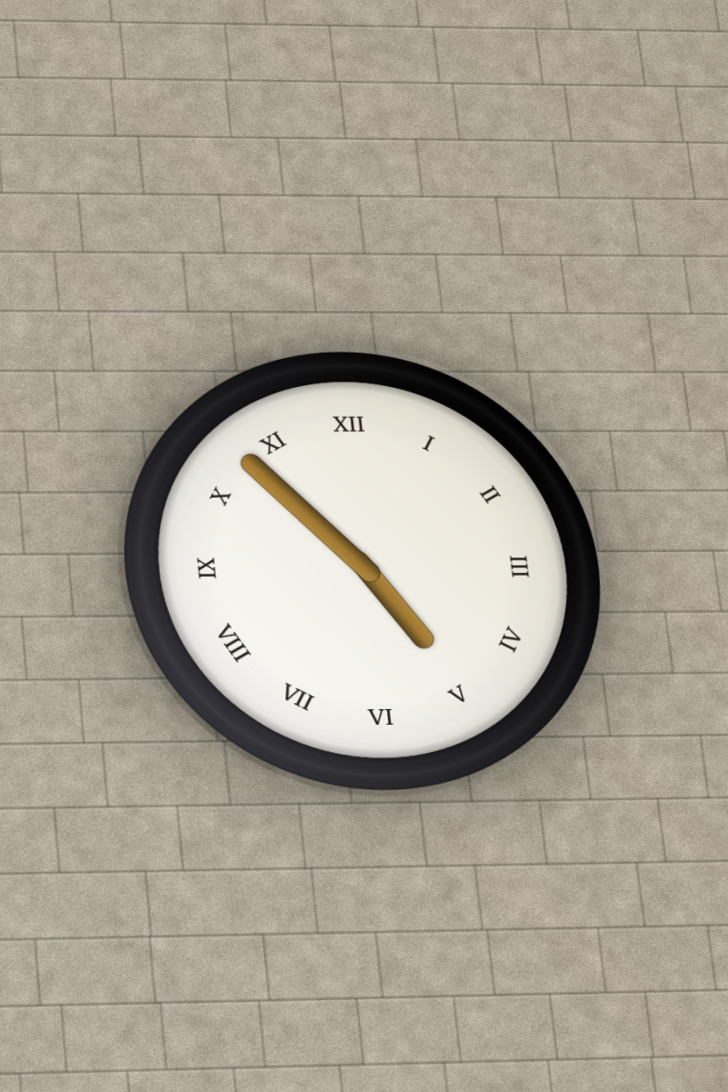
4:53
